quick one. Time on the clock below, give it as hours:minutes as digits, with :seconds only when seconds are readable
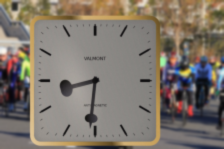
8:31
